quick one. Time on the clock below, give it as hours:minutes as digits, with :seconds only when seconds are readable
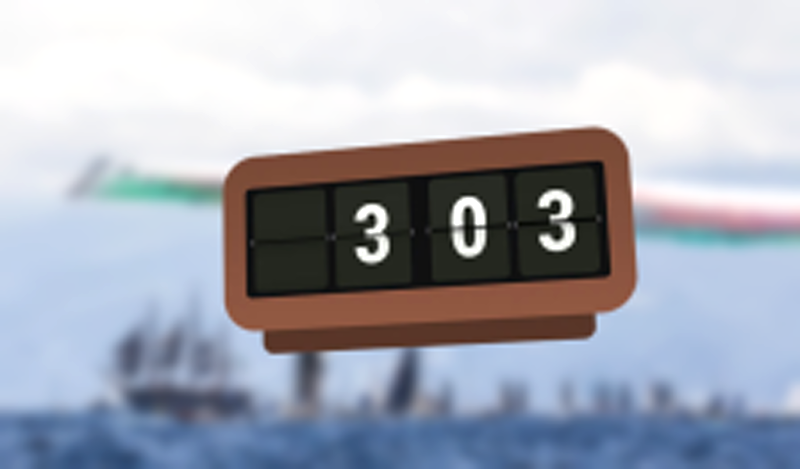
3:03
